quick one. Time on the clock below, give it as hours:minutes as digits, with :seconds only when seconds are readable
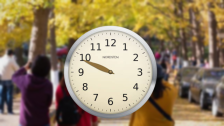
9:49
